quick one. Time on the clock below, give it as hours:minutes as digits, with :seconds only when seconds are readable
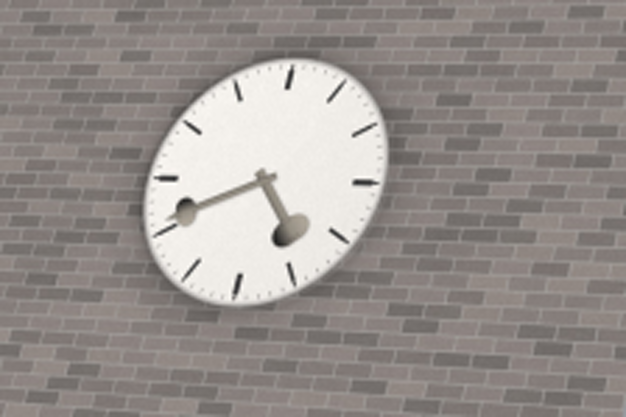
4:41
